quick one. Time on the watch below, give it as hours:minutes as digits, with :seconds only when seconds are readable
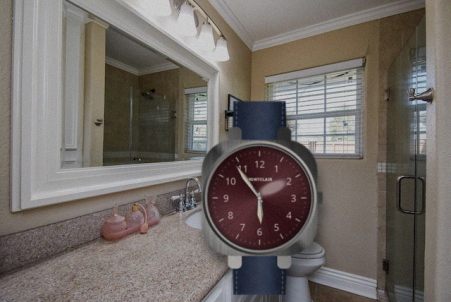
5:54
